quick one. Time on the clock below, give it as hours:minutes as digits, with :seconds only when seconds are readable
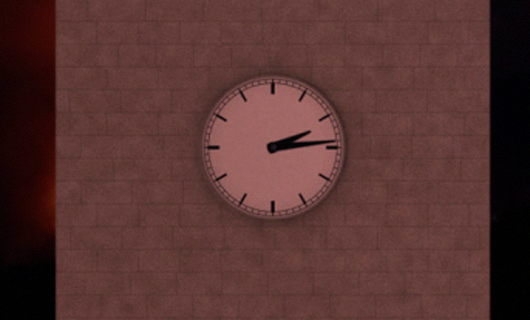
2:14
